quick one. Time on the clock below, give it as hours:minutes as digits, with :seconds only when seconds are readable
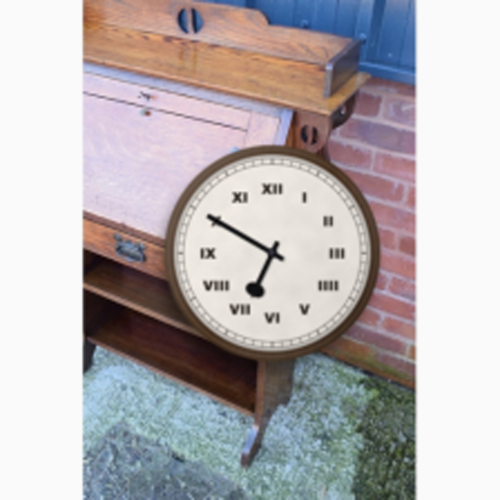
6:50
